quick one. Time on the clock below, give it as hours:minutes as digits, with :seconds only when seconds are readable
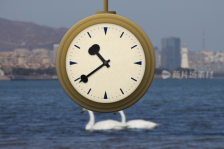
10:39
